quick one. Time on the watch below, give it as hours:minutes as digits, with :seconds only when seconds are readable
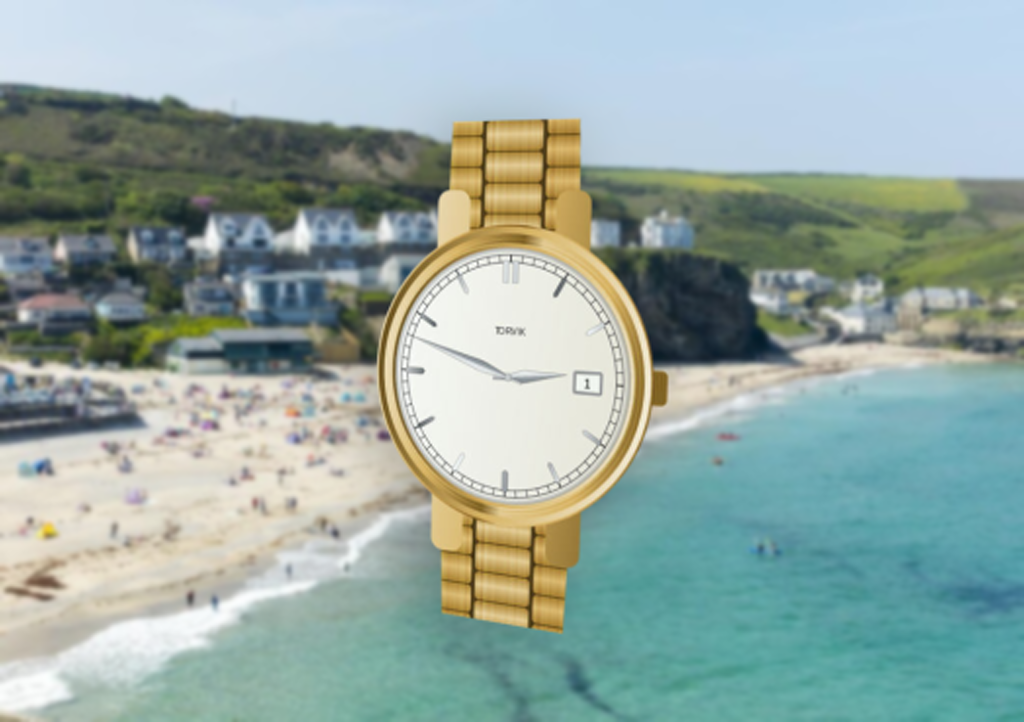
2:48
